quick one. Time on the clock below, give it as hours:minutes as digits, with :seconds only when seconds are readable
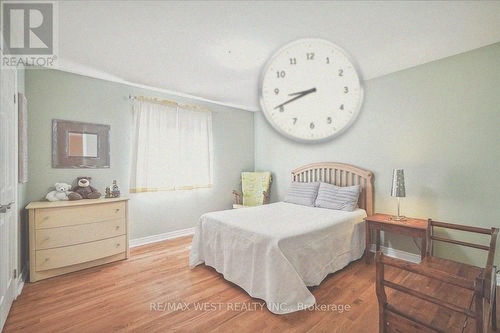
8:41
